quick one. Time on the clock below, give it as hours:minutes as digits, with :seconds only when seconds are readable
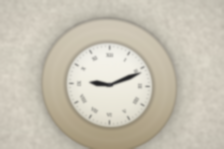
9:11
